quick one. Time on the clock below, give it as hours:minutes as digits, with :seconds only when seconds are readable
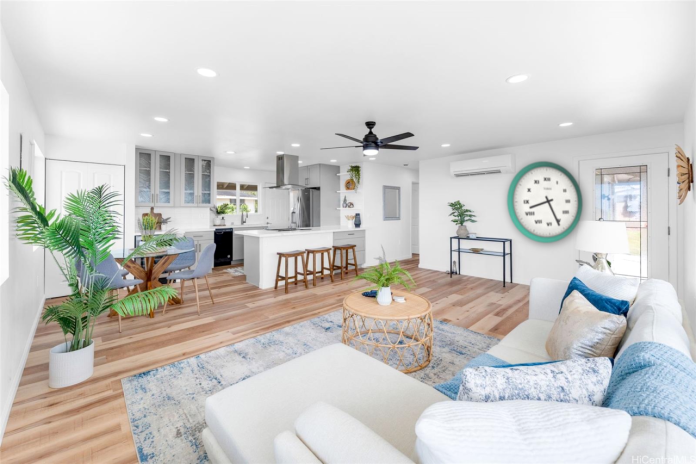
8:26
